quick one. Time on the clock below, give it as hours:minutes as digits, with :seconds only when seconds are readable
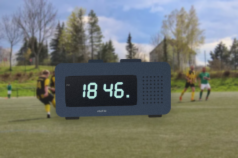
18:46
